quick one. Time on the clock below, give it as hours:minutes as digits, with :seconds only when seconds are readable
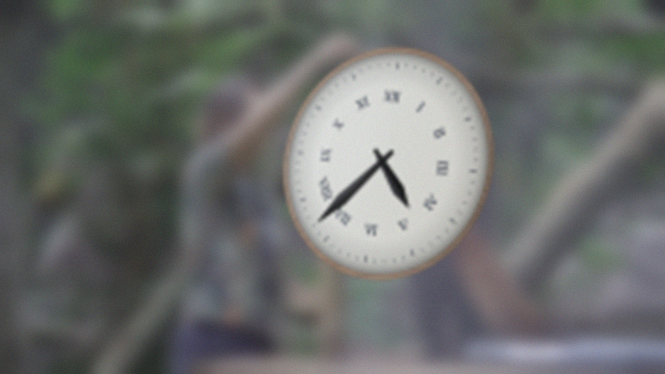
4:37
